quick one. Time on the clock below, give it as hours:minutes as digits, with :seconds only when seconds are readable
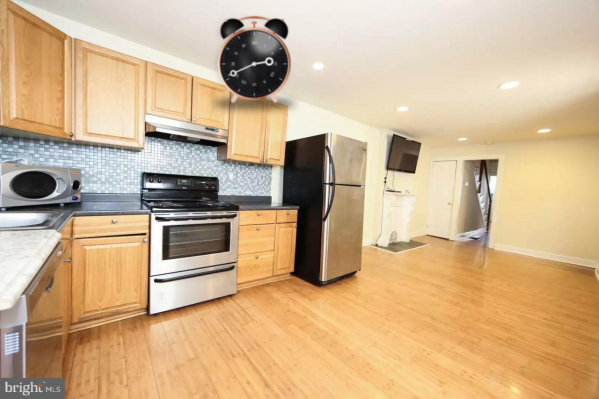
2:41
